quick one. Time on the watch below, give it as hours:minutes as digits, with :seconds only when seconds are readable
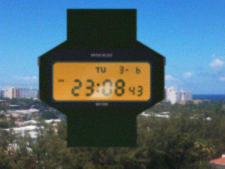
23:08:43
